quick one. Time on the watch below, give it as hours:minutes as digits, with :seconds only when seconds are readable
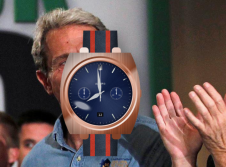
7:59
